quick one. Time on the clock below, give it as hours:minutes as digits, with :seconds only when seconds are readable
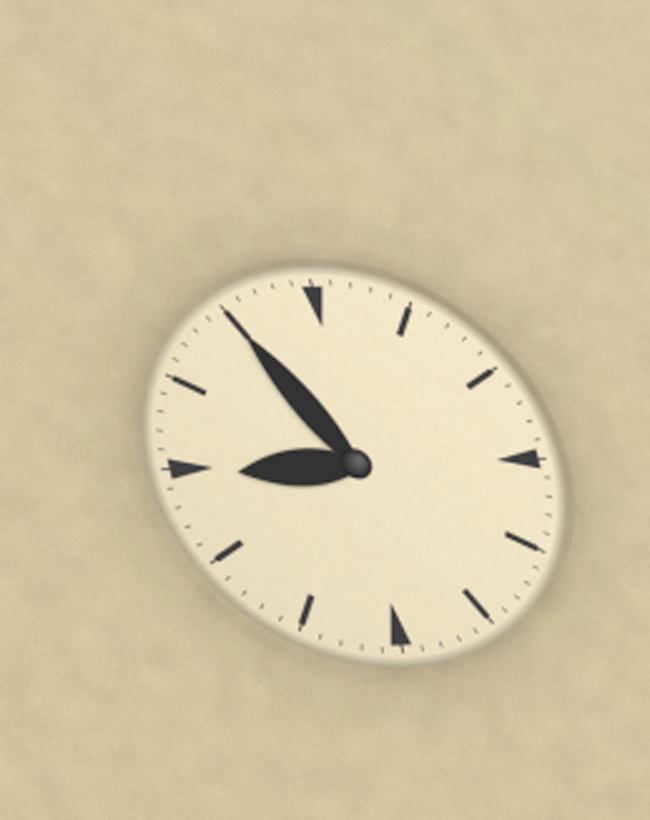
8:55
